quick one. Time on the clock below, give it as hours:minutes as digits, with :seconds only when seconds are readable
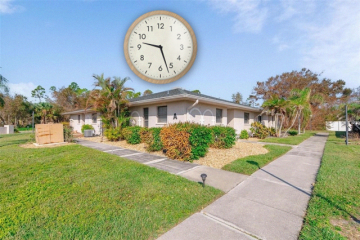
9:27
